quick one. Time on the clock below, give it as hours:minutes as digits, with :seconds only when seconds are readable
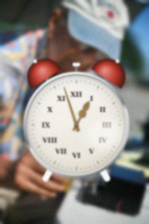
12:57
